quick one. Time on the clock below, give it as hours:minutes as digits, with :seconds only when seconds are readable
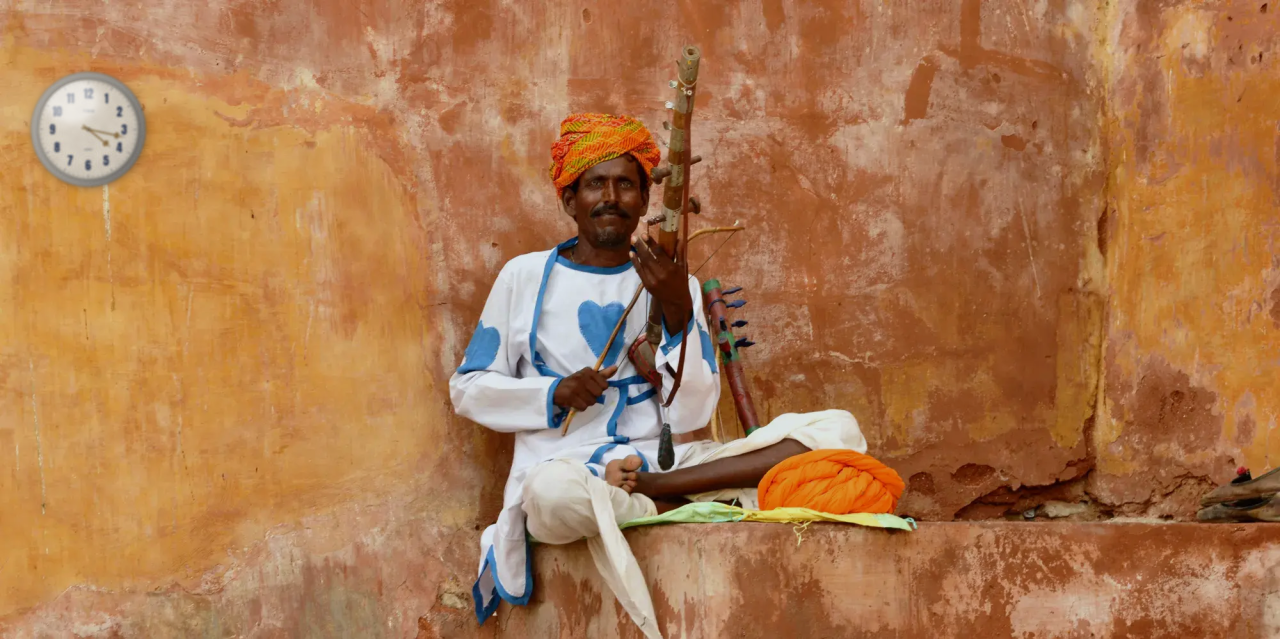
4:17
